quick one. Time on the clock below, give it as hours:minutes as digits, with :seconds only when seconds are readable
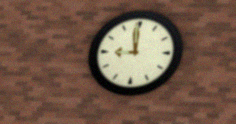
8:59
